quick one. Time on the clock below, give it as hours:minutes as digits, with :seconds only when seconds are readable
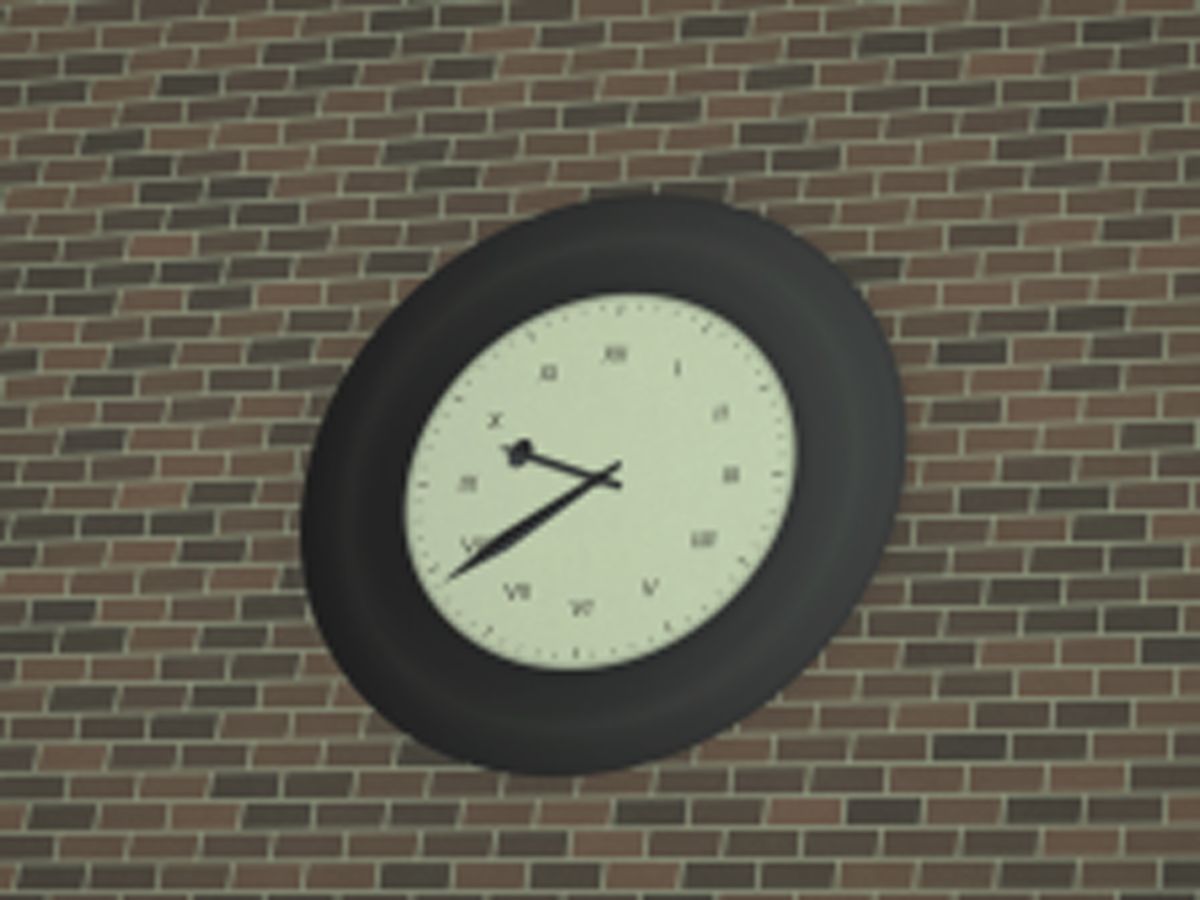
9:39
